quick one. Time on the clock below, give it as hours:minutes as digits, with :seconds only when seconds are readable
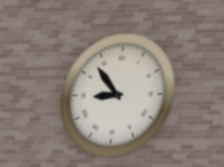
8:53
